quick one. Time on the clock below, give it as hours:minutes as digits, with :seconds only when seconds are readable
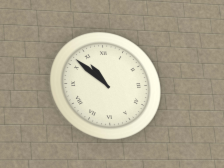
10:52
